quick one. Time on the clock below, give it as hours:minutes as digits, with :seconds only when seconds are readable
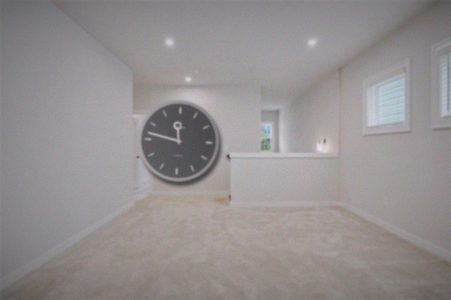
11:47
